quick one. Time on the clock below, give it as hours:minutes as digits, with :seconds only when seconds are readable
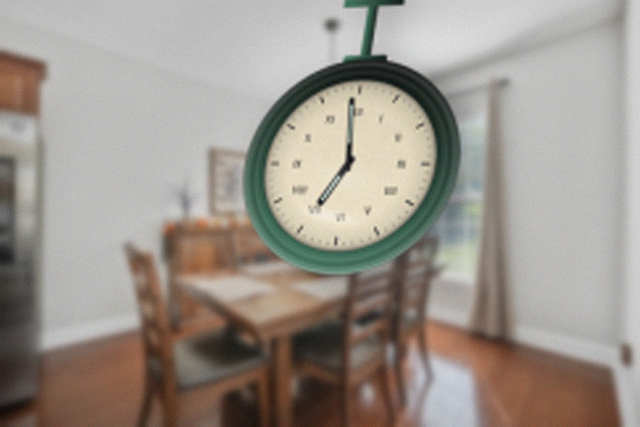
6:59
